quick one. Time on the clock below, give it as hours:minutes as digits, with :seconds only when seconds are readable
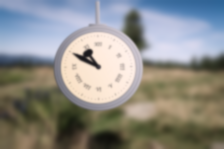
10:50
